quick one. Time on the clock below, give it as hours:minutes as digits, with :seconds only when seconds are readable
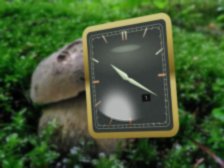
10:20
